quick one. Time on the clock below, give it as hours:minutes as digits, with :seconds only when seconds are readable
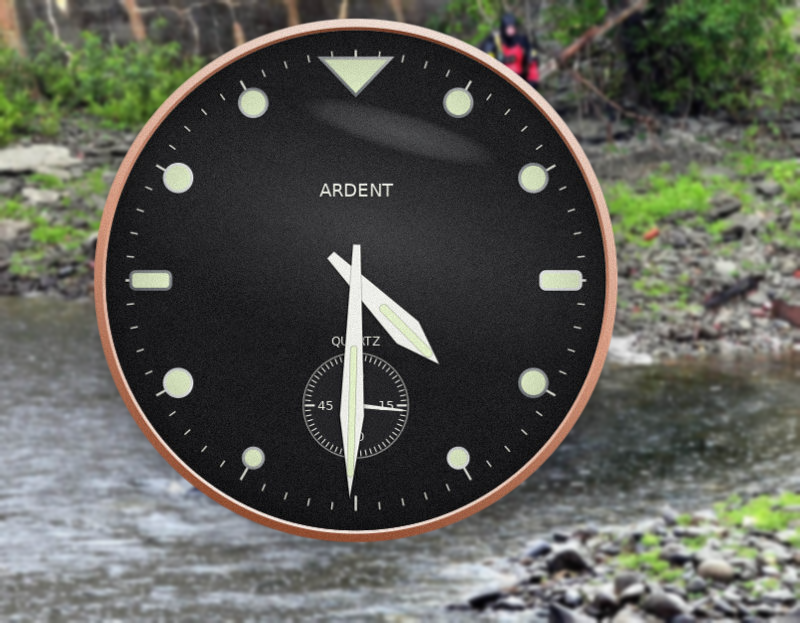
4:30:16
